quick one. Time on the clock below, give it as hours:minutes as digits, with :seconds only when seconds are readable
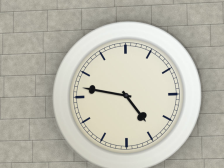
4:47
